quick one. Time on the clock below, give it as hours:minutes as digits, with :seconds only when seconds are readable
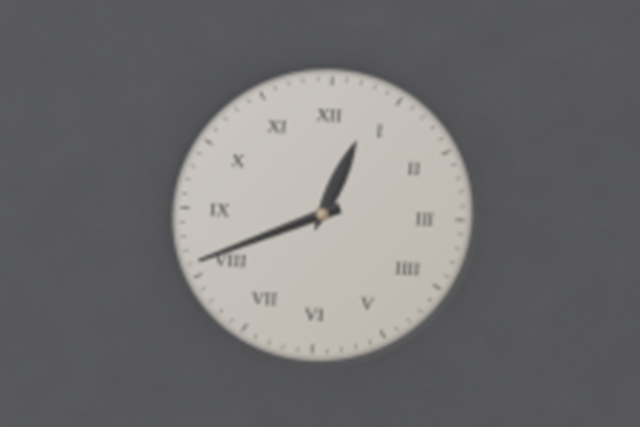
12:41
